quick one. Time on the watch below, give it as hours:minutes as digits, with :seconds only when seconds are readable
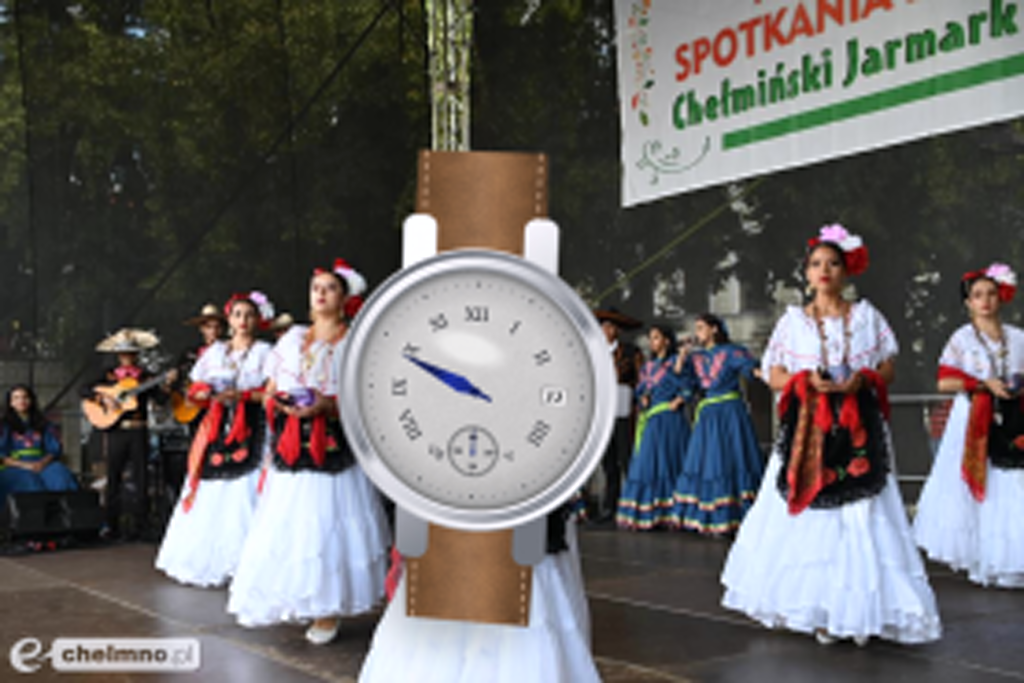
9:49
